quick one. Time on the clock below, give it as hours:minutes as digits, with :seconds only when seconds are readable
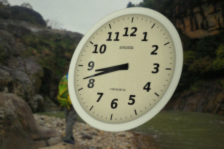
8:42
